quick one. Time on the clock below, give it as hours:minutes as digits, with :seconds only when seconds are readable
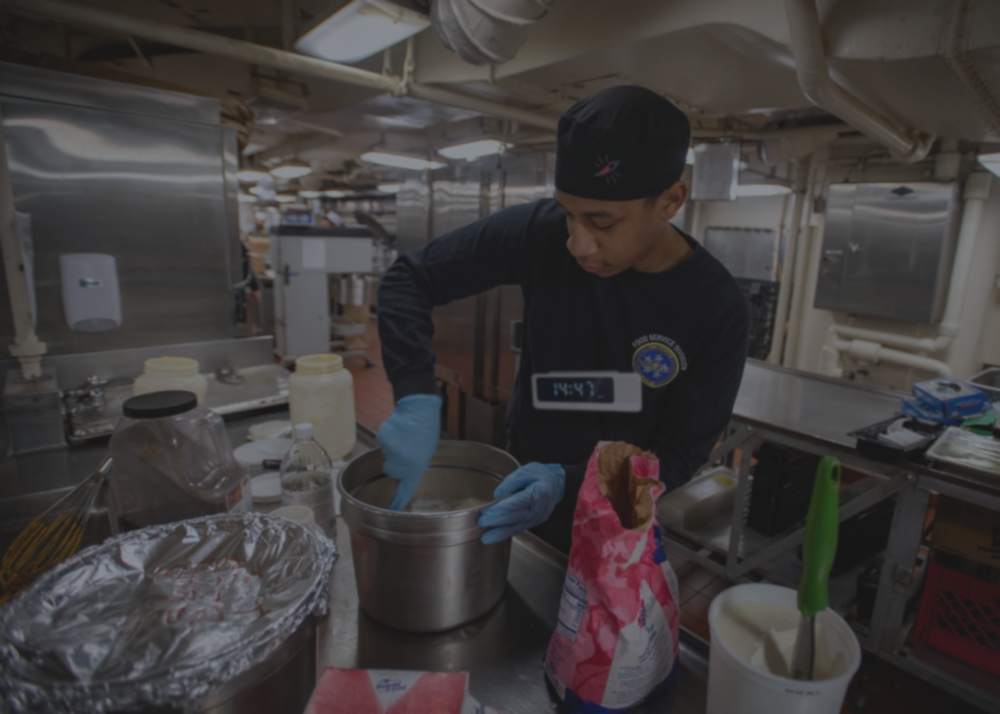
14:47
